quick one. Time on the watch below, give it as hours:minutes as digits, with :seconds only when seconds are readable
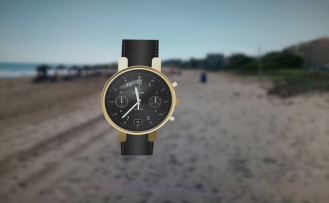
11:37
